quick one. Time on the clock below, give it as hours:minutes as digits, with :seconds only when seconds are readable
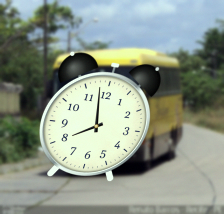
7:58
